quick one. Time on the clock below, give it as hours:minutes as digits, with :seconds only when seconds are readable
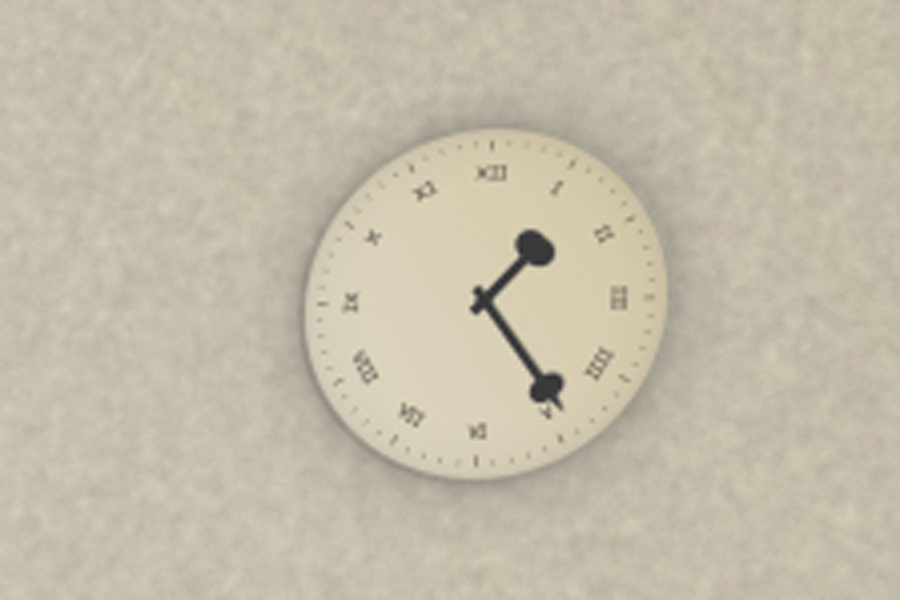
1:24
